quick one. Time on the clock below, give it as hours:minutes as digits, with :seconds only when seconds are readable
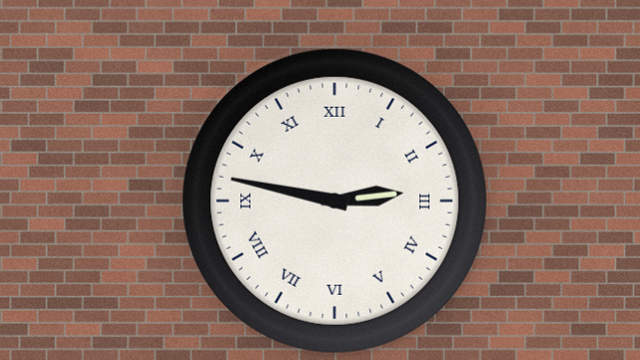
2:47
